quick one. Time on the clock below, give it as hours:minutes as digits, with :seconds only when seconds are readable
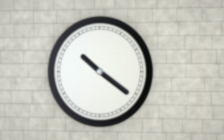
10:21
